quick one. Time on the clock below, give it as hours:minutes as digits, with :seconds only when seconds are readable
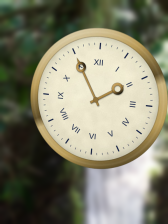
1:55
